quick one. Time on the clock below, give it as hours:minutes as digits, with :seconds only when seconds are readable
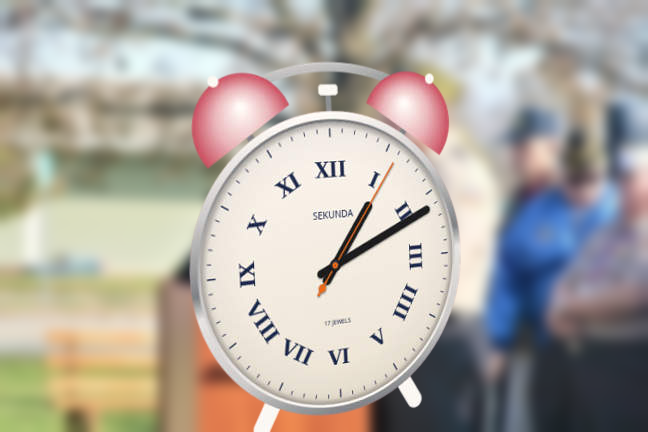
1:11:06
